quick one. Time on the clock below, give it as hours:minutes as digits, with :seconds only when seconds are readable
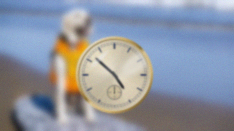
4:52
